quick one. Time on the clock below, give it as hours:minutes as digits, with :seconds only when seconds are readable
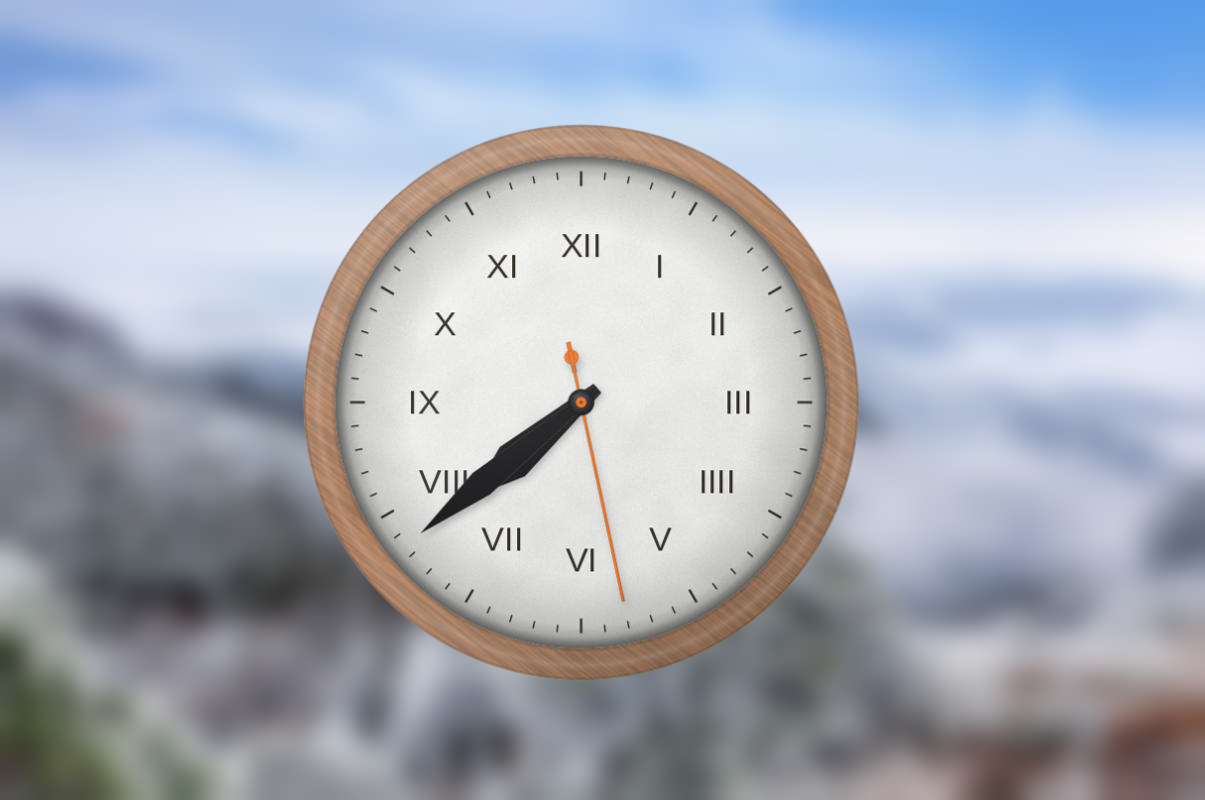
7:38:28
